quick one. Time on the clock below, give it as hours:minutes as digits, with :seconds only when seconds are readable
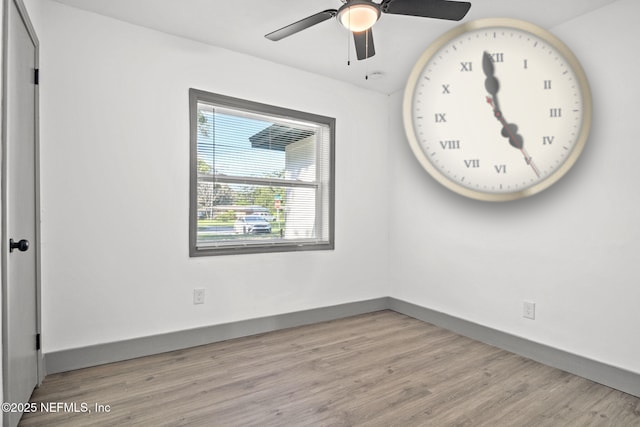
4:58:25
